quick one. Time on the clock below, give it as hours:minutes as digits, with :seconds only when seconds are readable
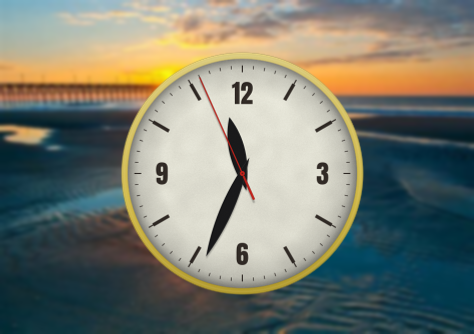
11:33:56
